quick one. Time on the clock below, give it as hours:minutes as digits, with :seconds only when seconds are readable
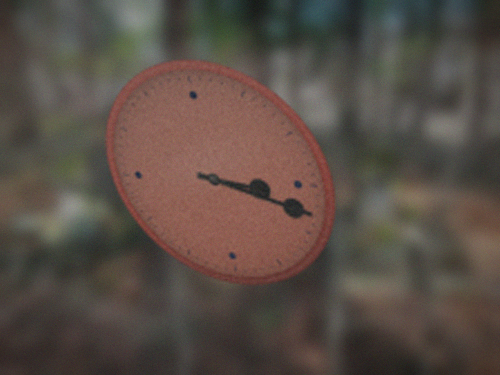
3:18
